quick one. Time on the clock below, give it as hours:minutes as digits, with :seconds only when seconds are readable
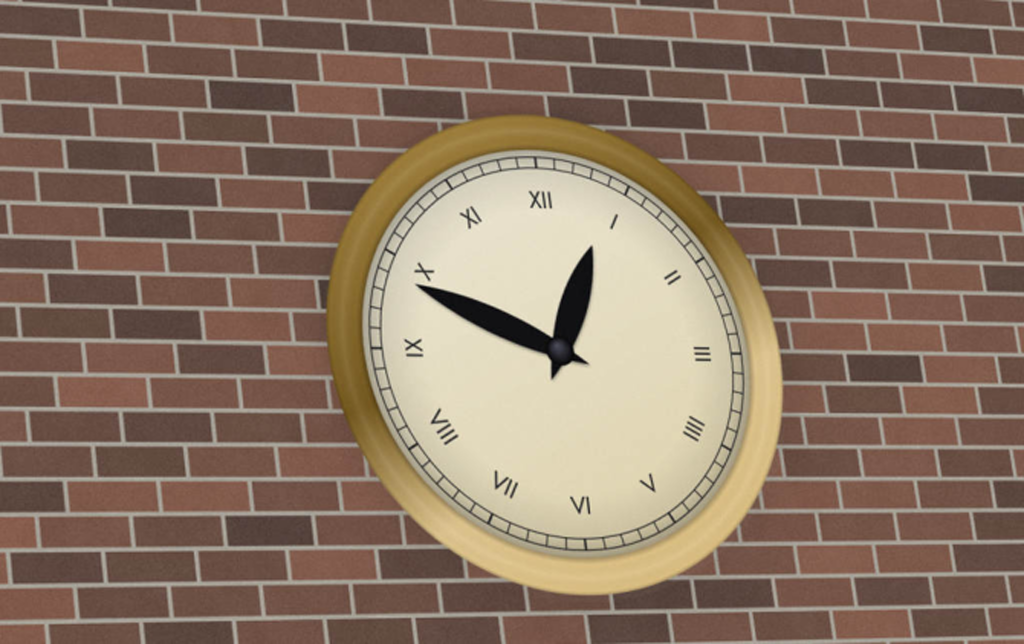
12:49
